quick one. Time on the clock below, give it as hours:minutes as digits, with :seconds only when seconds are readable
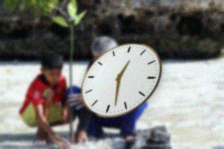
12:28
